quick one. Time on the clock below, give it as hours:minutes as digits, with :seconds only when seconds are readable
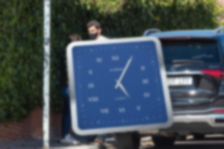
5:05
